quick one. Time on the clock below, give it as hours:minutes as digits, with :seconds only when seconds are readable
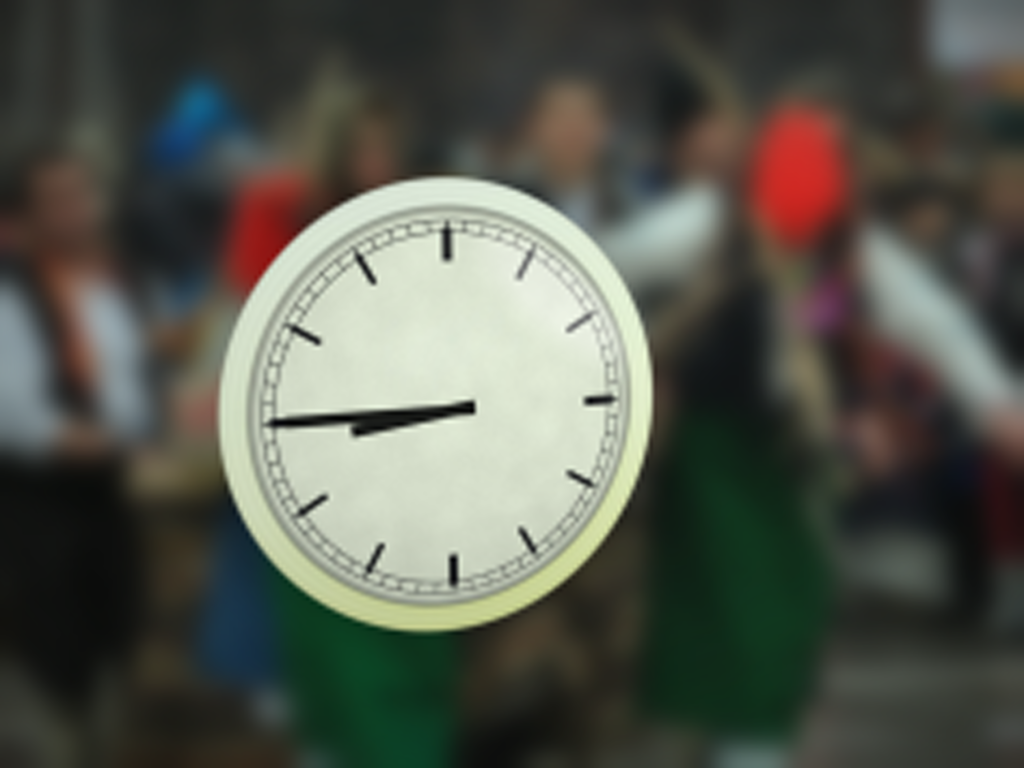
8:45
